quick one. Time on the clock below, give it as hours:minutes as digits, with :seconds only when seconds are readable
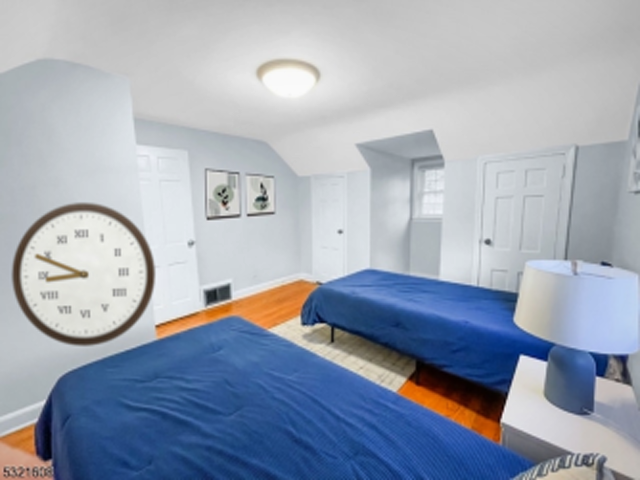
8:49
